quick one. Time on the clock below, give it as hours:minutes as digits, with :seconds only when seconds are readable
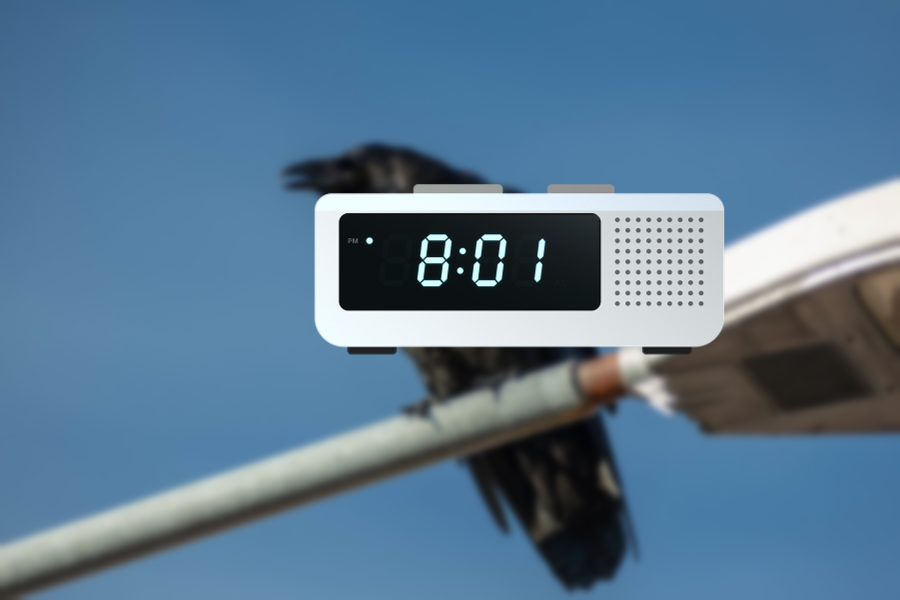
8:01
